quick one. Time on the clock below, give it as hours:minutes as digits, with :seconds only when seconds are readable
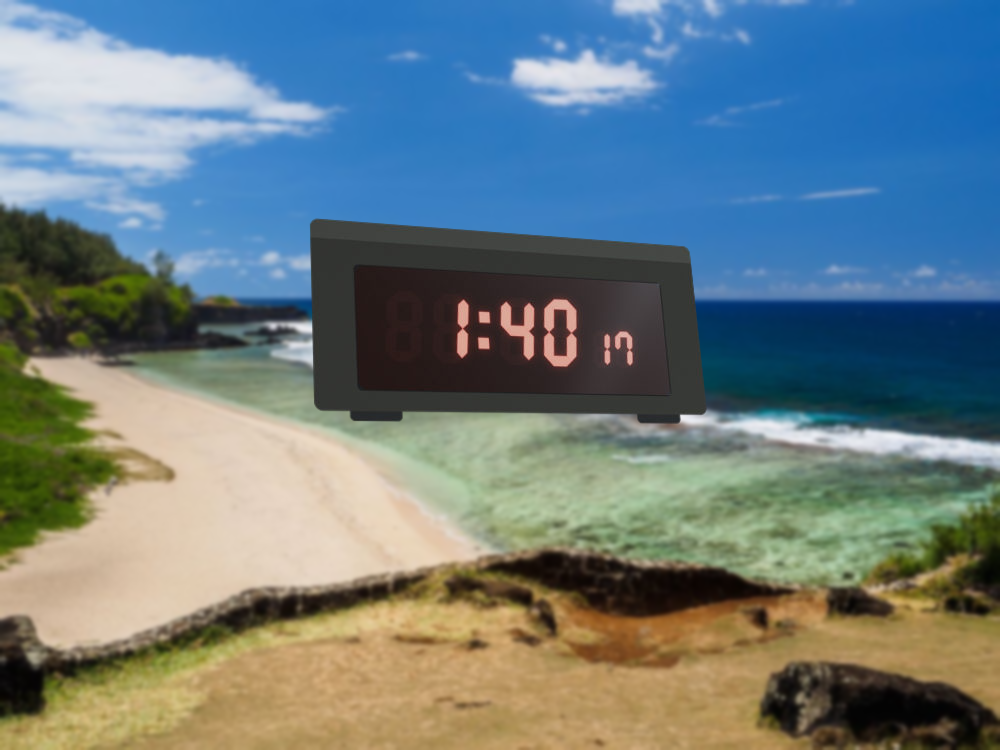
1:40:17
